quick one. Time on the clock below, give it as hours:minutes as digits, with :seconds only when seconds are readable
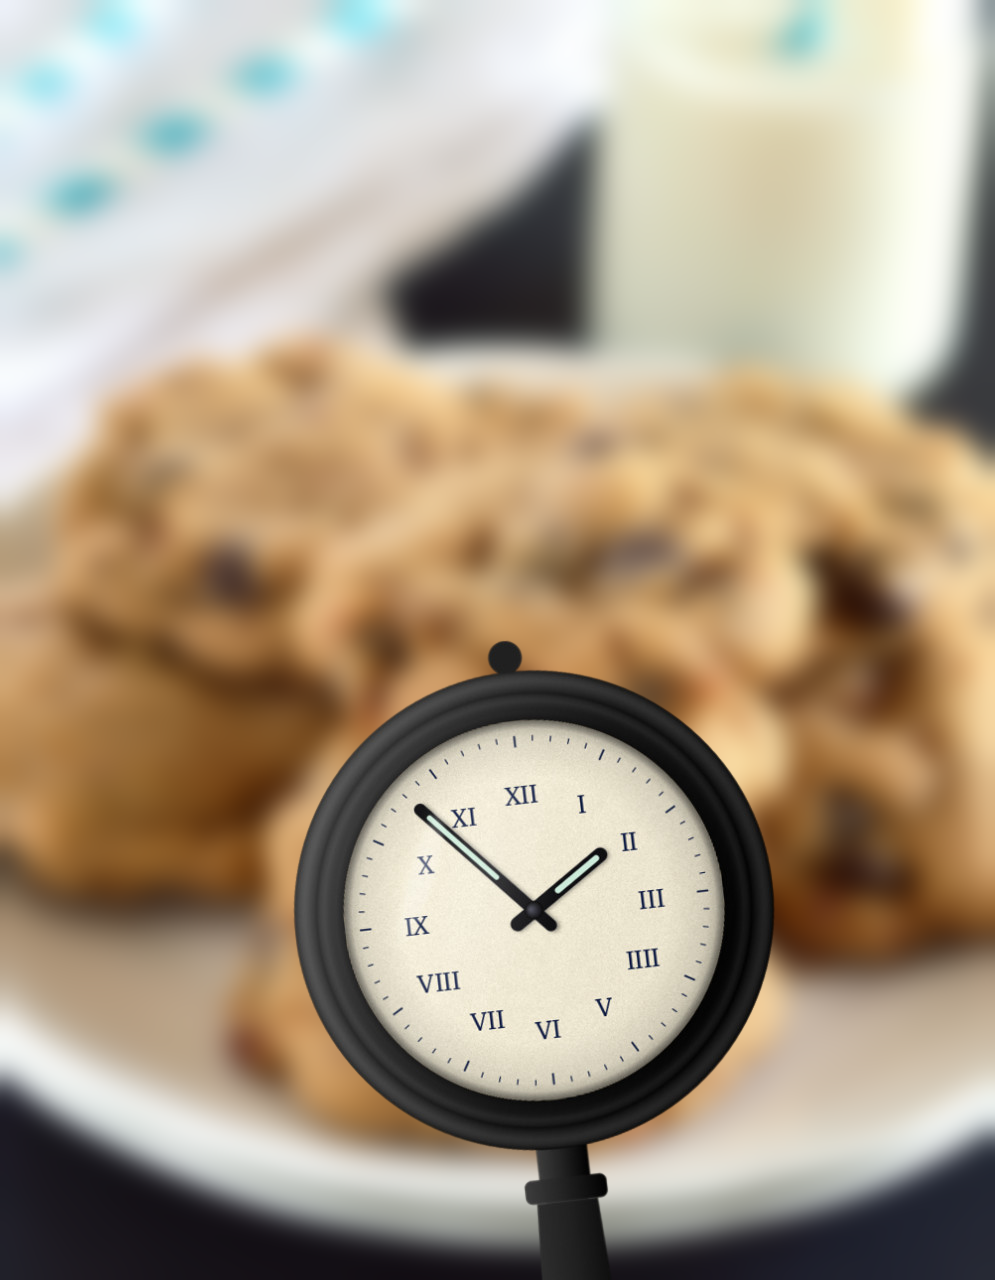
1:53
